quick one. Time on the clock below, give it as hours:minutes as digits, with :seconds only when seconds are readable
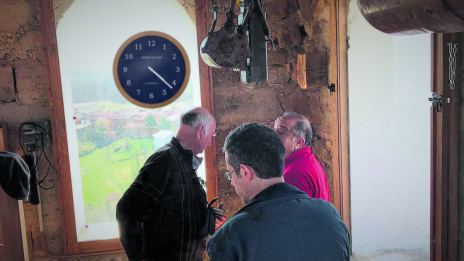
4:22
